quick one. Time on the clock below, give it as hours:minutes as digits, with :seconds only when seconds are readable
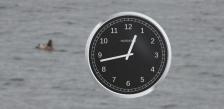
12:43
